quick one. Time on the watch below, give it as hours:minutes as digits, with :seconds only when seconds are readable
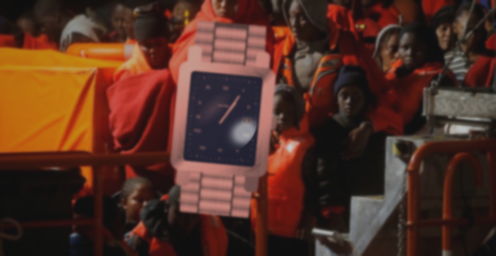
1:05
